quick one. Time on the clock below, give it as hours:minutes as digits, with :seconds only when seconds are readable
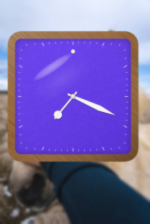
7:19
